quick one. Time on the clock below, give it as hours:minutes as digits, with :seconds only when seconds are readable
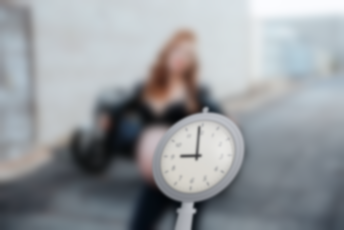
8:59
